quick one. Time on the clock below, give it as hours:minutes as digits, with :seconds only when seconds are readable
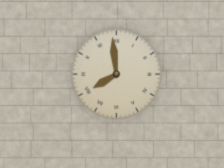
7:59
